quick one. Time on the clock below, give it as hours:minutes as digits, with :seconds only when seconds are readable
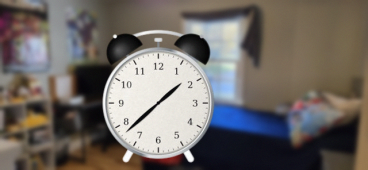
1:38
